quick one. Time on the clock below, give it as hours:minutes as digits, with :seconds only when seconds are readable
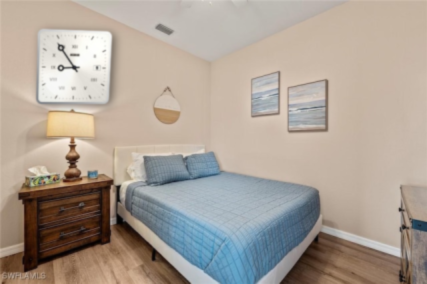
8:54
